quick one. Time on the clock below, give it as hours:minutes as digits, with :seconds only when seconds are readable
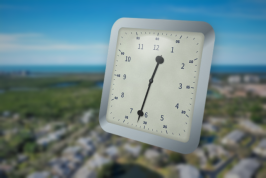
12:32
